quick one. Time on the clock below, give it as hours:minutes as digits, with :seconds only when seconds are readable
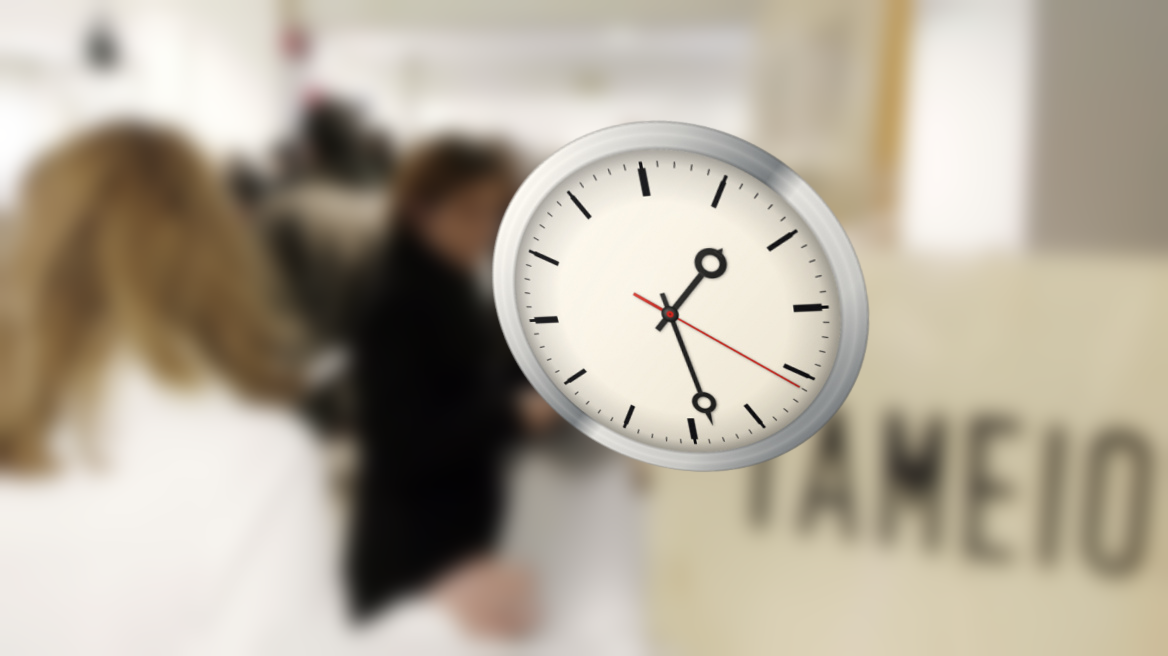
1:28:21
